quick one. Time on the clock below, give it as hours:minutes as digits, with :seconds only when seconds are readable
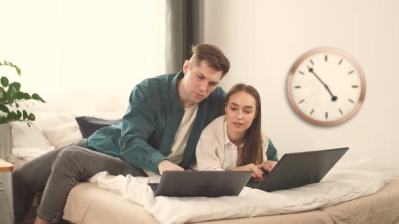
4:53
